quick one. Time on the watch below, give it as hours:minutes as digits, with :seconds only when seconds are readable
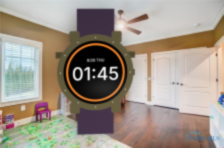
1:45
